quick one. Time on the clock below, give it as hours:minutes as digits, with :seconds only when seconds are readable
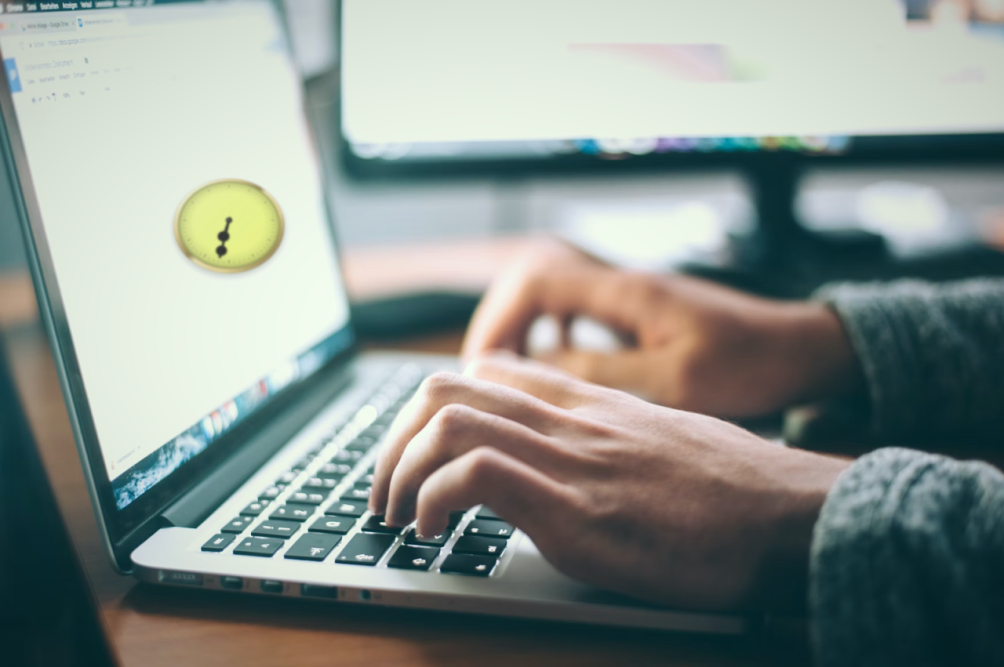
6:32
